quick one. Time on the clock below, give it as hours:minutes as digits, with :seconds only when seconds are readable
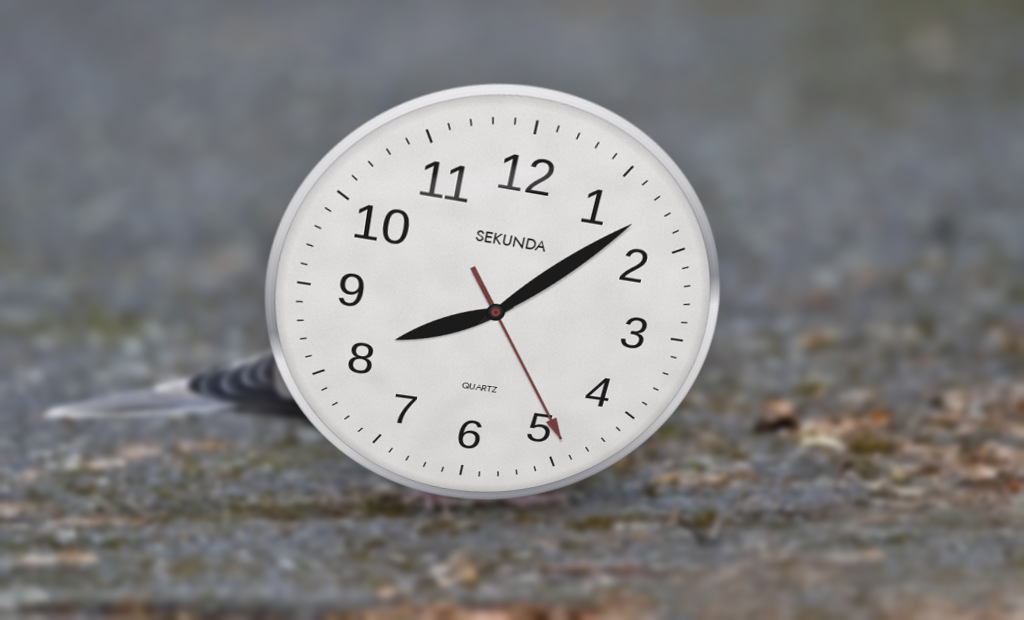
8:07:24
